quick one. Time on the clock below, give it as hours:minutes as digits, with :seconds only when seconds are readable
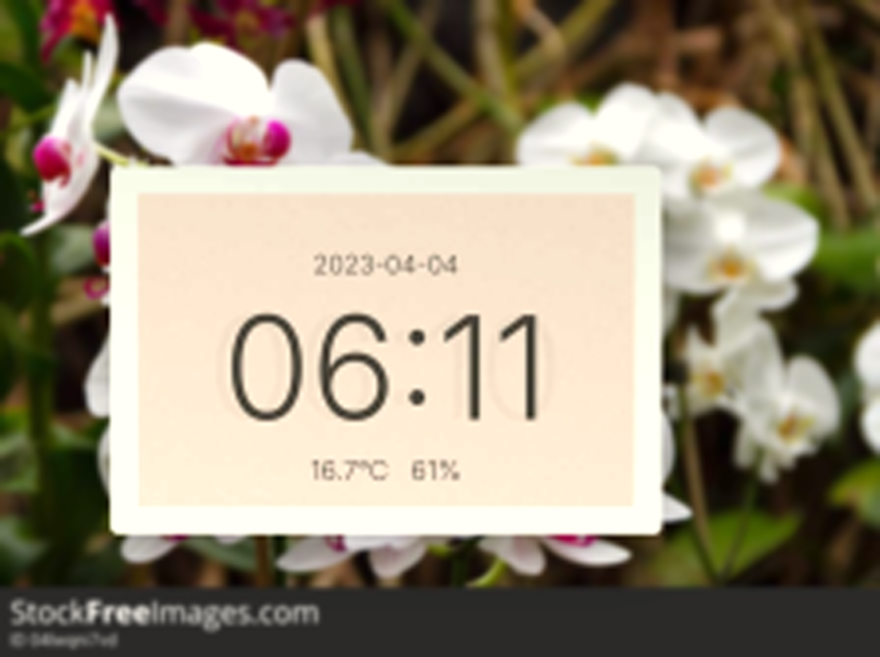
6:11
